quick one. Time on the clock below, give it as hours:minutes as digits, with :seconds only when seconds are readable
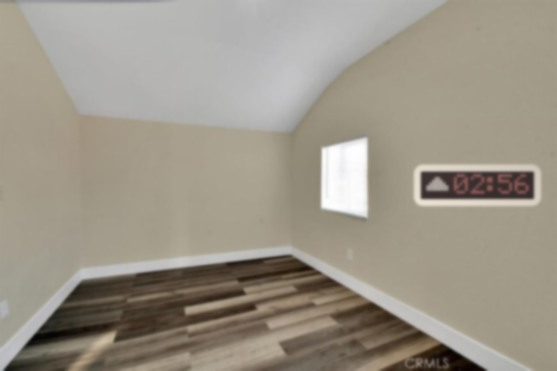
2:56
